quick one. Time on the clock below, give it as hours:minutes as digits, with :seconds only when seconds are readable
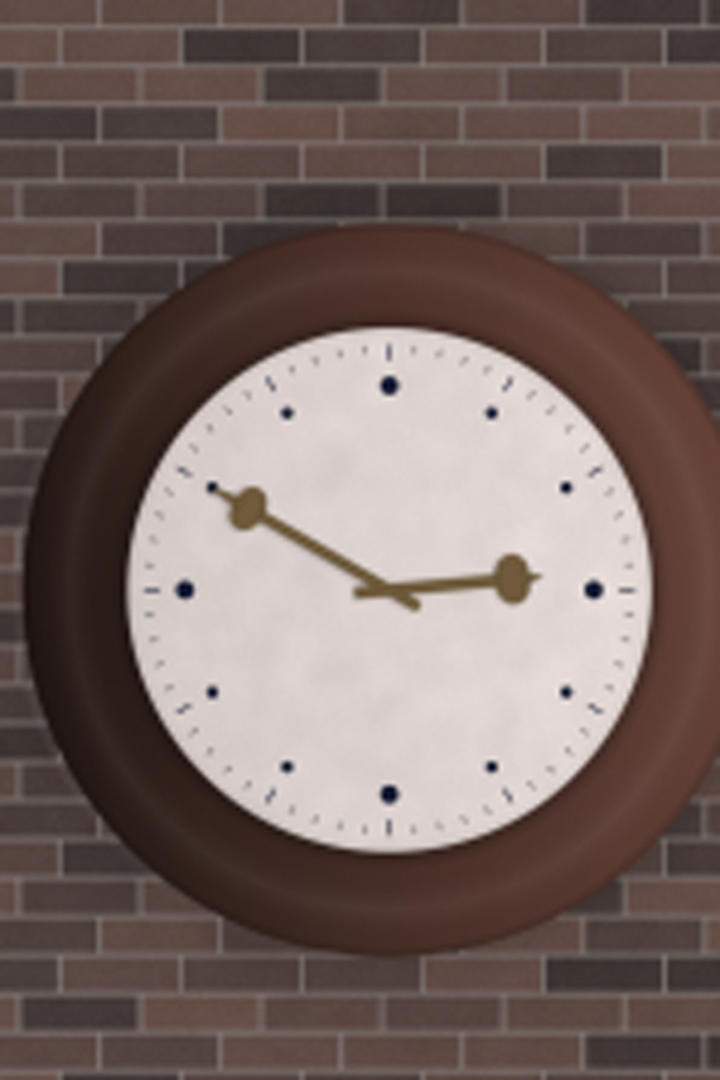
2:50
